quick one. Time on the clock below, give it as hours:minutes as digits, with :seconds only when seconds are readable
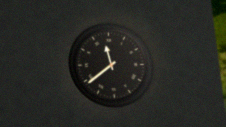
11:39
